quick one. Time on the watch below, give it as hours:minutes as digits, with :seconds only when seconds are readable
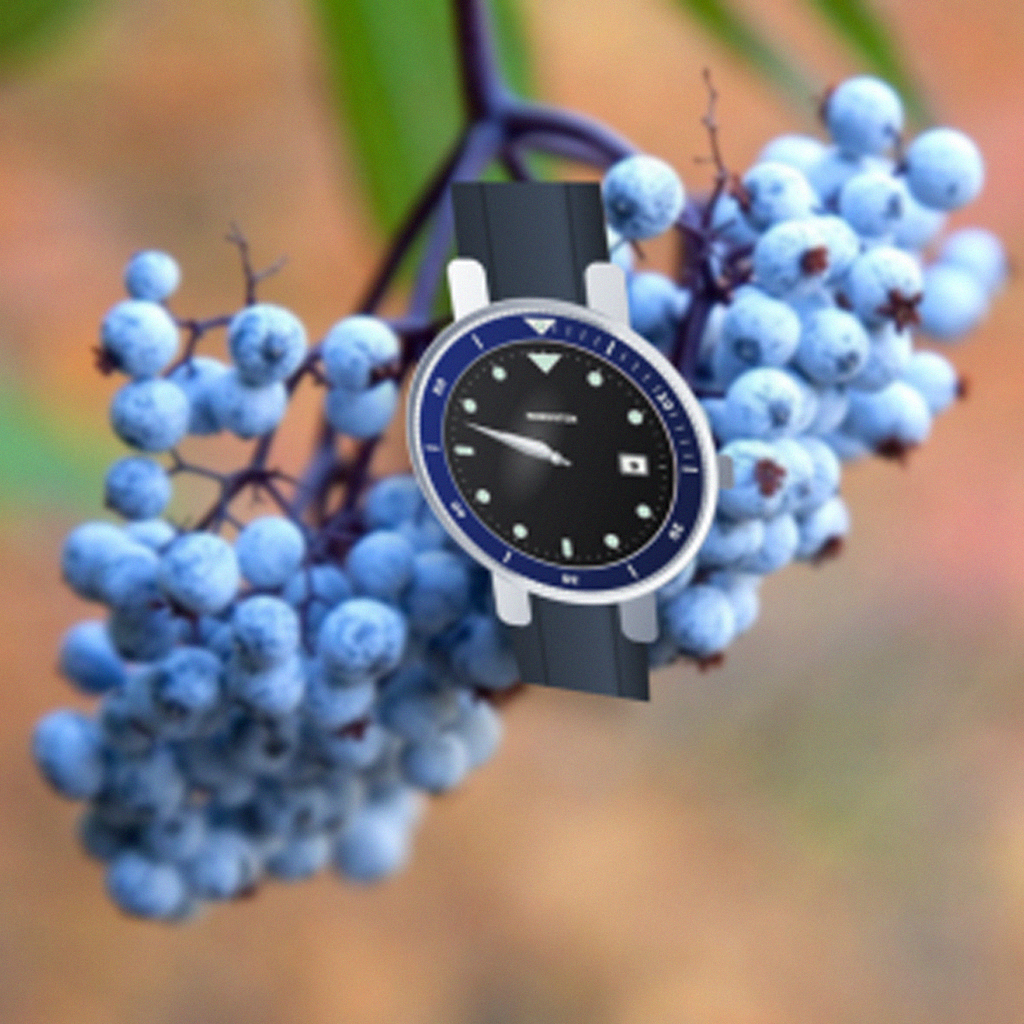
9:48
